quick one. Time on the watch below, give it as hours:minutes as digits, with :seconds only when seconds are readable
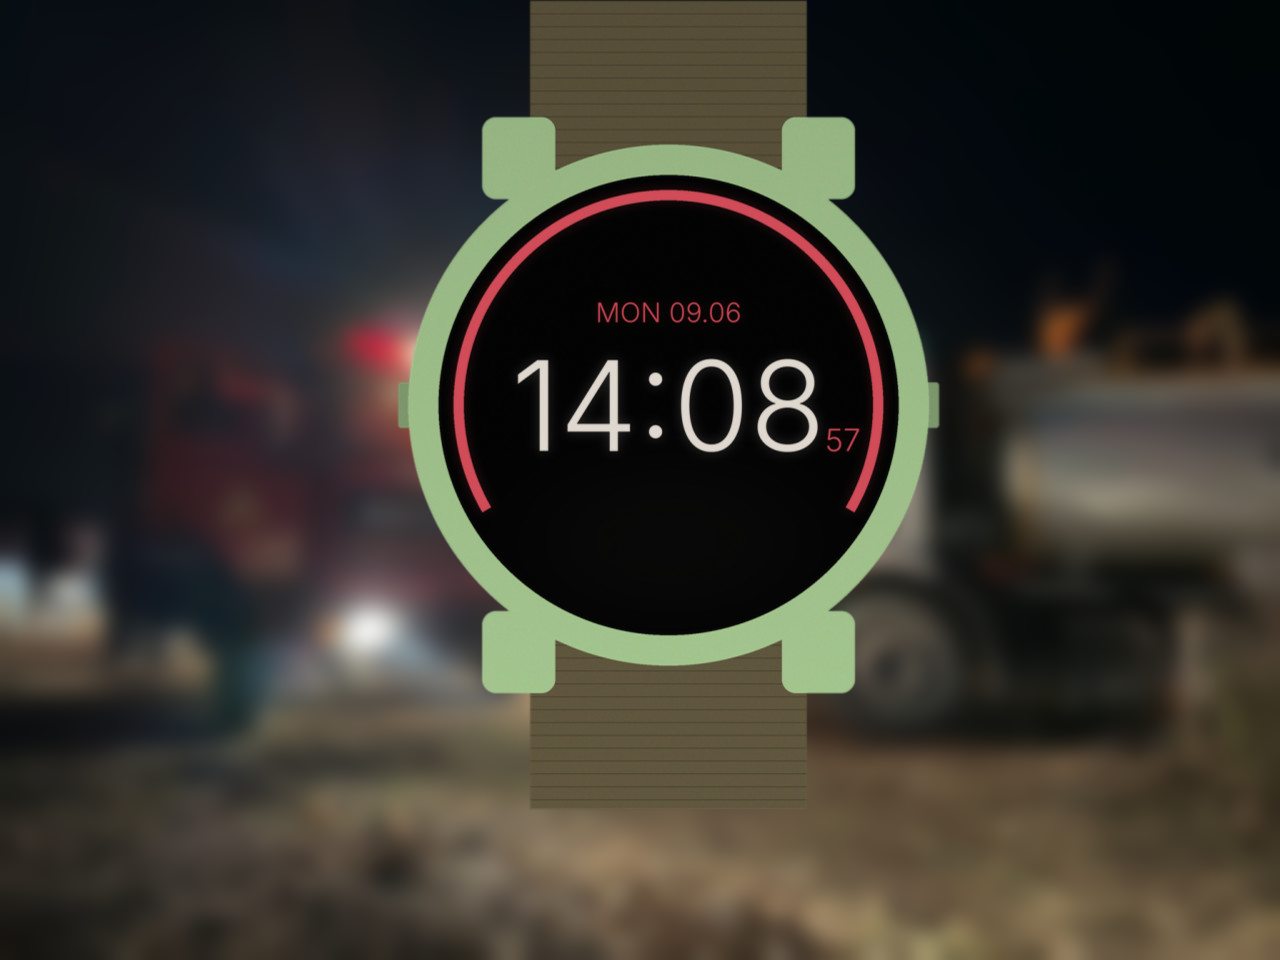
14:08:57
